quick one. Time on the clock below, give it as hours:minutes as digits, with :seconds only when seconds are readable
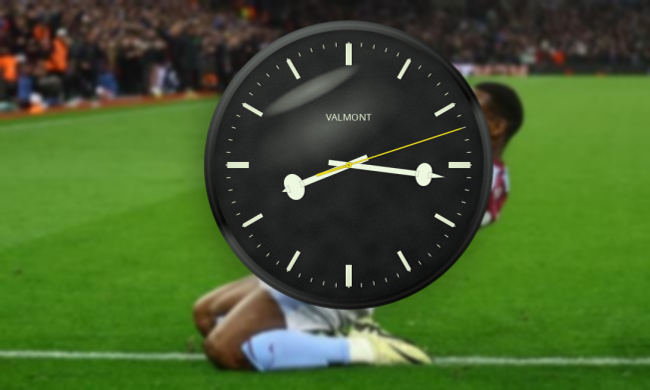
8:16:12
